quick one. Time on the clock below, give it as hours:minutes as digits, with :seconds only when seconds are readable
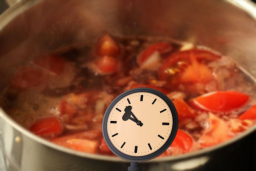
9:53
